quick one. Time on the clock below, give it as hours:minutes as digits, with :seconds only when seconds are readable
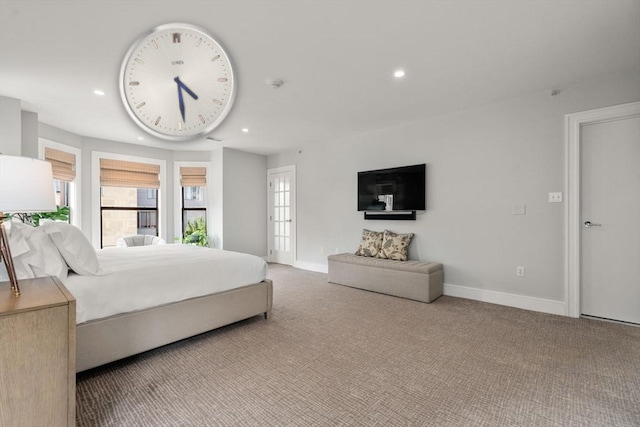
4:29
